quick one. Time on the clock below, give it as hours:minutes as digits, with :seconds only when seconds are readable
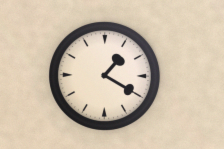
1:20
